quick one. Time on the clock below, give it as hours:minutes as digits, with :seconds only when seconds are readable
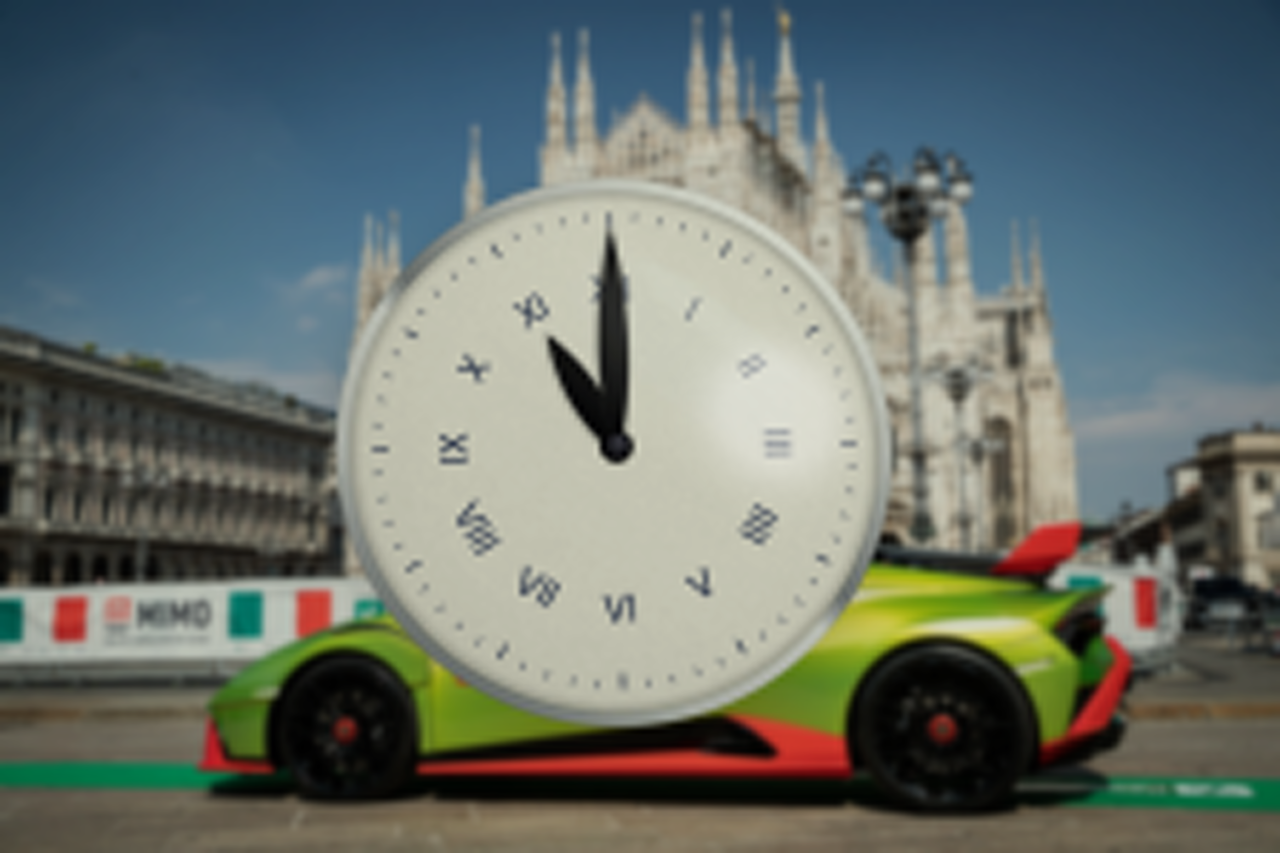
11:00
